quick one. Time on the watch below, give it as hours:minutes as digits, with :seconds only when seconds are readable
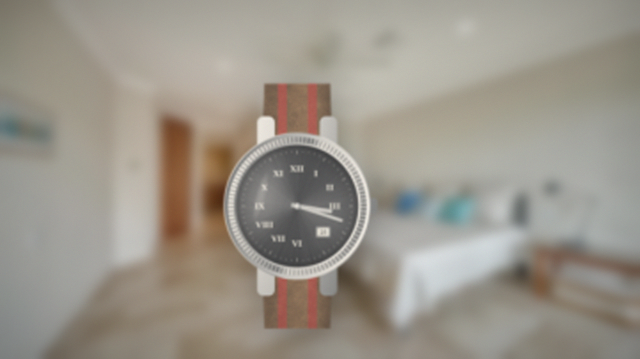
3:18
